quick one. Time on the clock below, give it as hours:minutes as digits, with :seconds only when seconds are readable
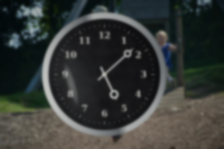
5:08
